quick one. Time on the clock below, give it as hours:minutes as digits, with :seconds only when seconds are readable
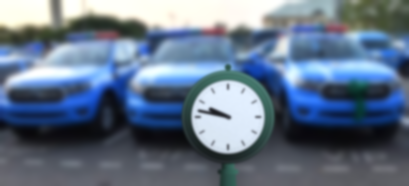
9:47
